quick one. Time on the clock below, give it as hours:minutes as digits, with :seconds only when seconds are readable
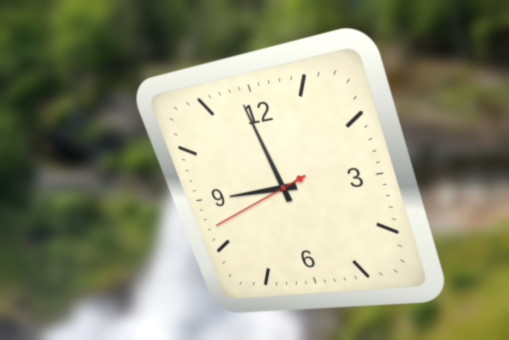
8:58:42
